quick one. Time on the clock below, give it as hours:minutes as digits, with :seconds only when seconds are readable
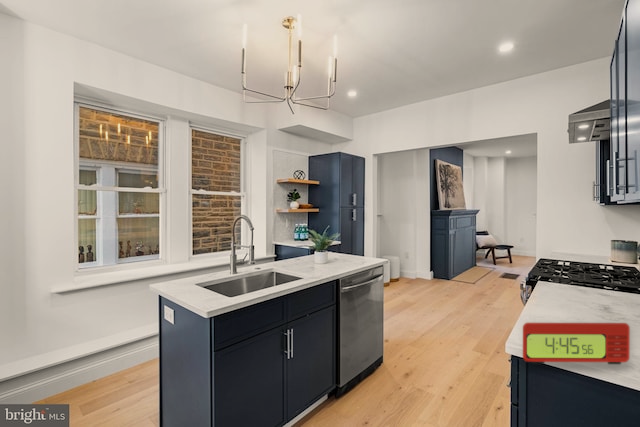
4:45
